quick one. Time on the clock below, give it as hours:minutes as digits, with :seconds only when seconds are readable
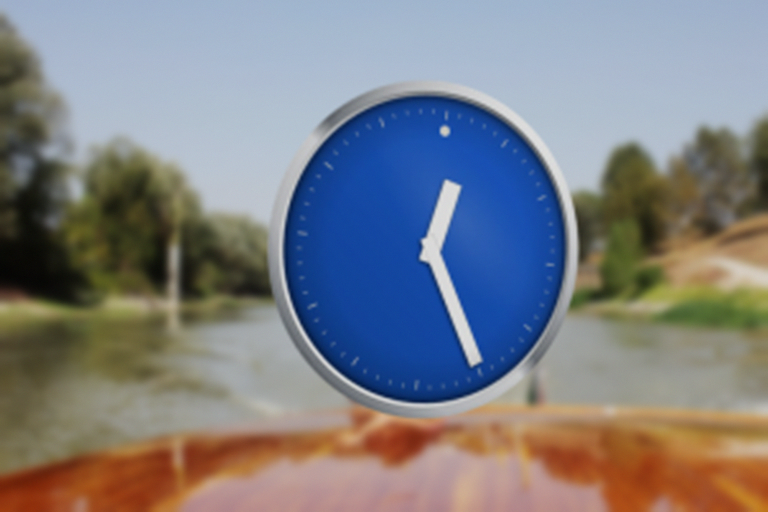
12:25
